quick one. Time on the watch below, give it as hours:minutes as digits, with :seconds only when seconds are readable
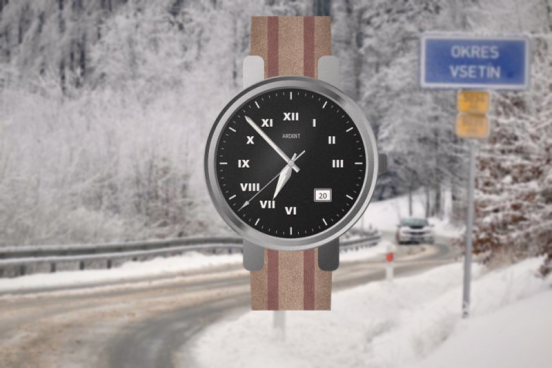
6:52:38
